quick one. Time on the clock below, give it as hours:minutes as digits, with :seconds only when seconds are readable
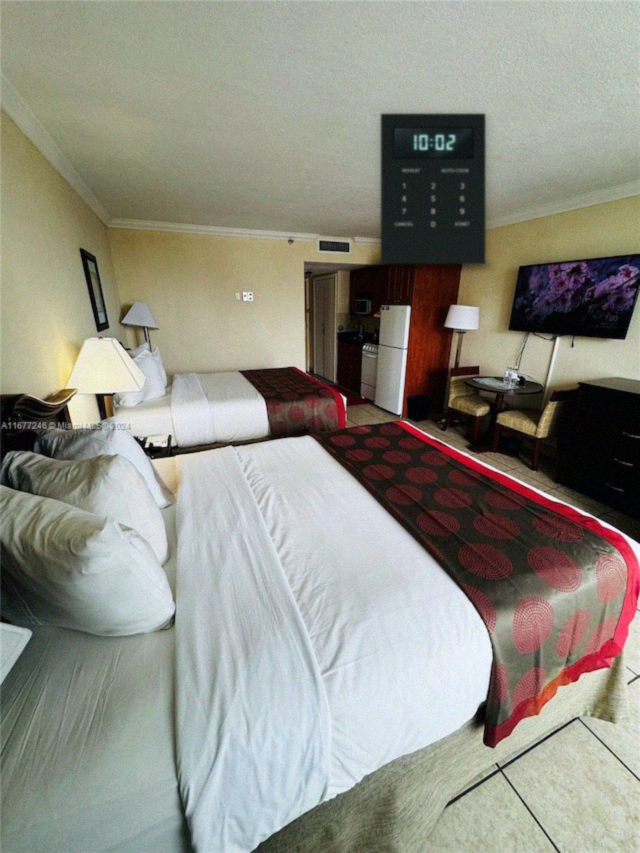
10:02
